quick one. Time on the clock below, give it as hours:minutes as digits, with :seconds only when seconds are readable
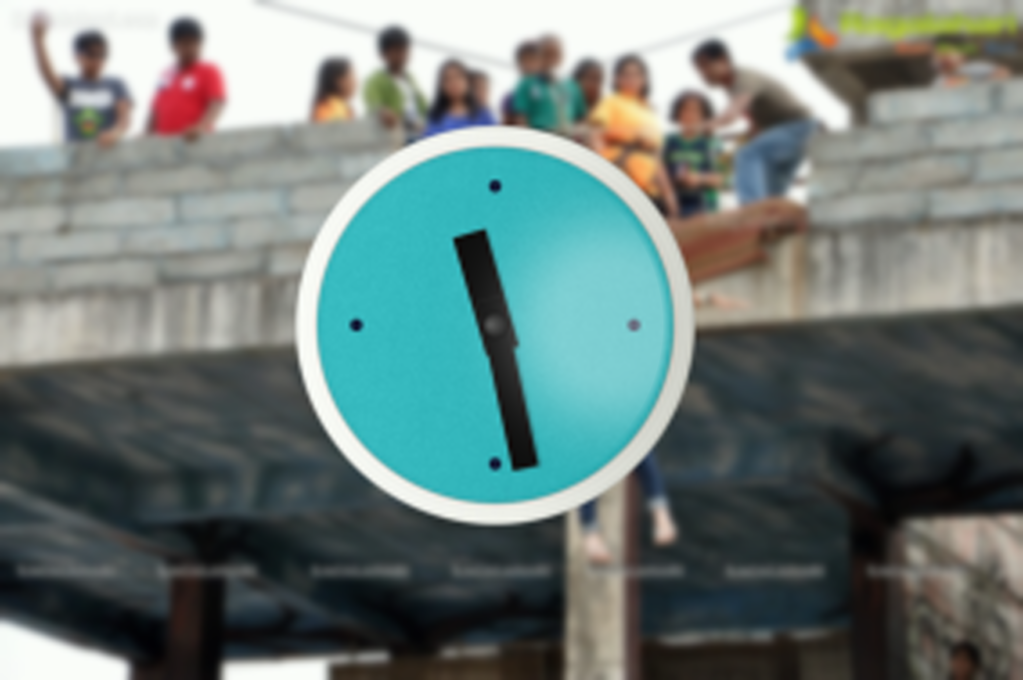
11:28
